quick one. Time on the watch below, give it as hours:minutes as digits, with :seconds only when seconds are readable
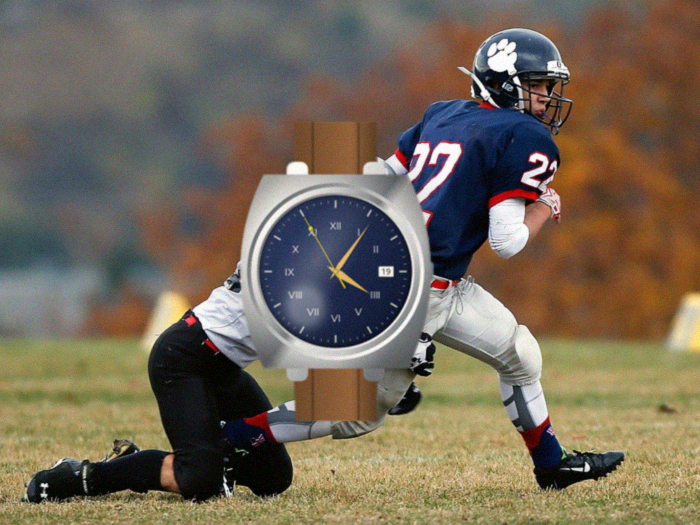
4:05:55
